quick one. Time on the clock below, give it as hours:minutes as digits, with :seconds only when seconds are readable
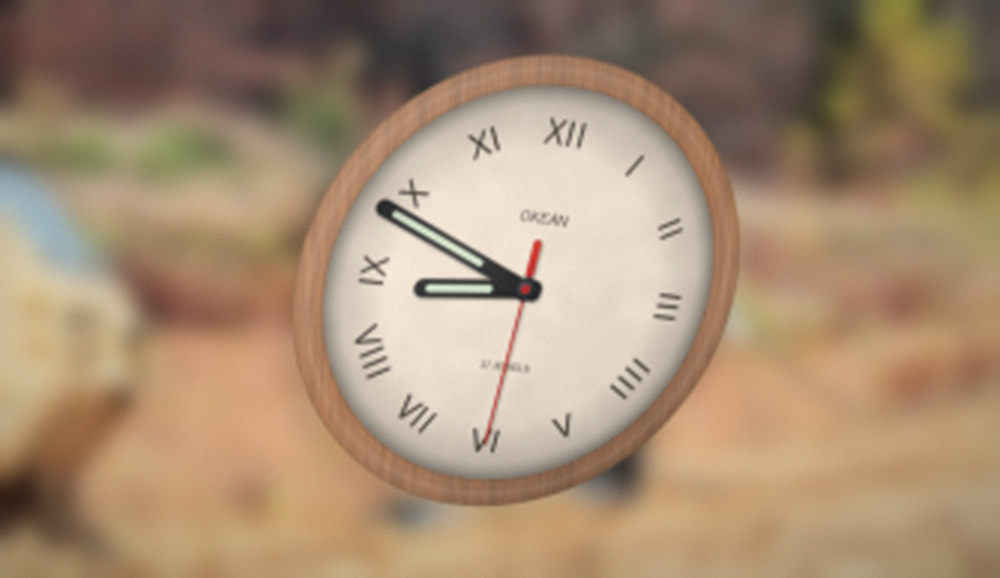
8:48:30
